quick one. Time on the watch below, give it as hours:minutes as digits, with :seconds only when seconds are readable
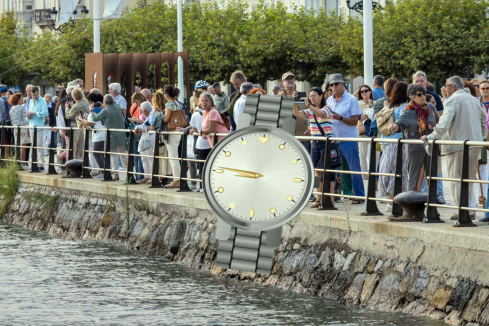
8:46
